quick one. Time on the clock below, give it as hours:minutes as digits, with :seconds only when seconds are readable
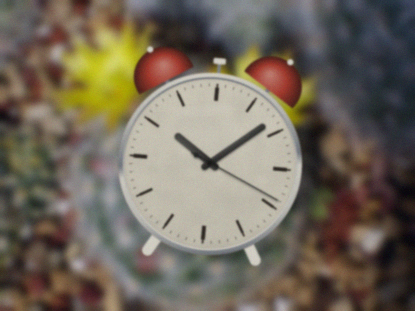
10:08:19
